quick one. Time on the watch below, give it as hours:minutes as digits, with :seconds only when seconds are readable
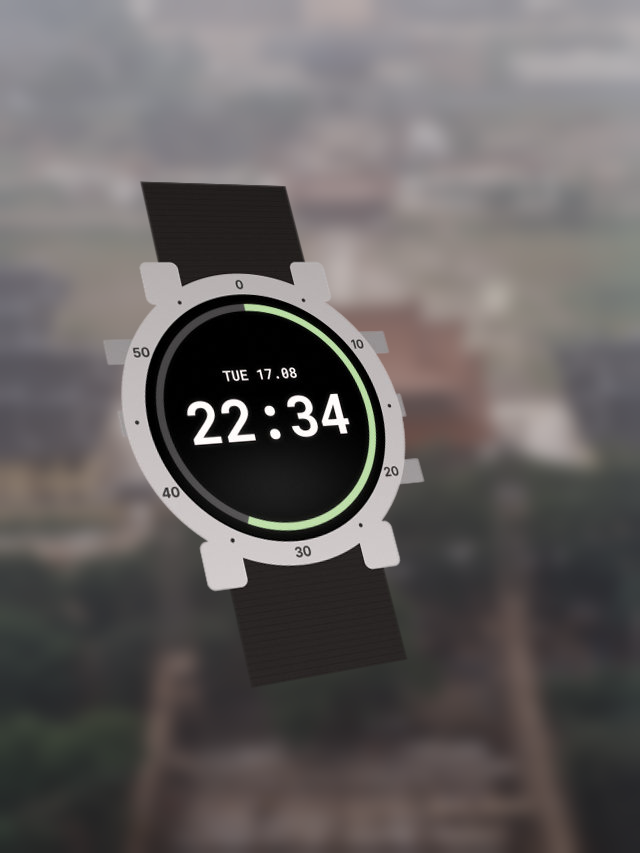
22:34
